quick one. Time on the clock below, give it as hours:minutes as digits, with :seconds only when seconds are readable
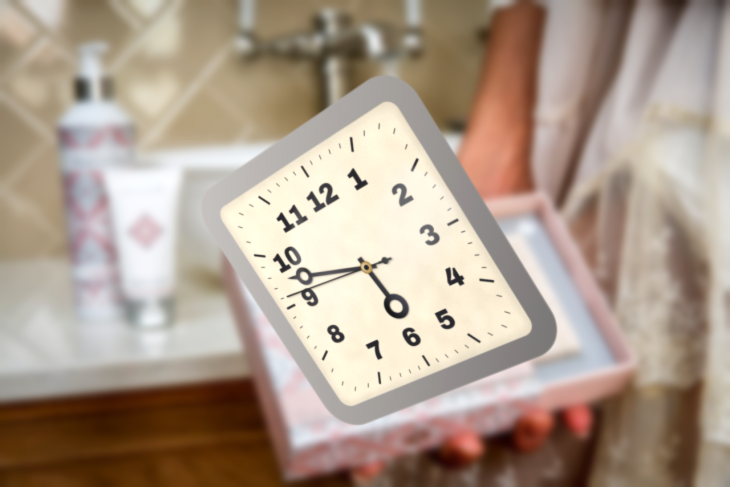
5:47:46
